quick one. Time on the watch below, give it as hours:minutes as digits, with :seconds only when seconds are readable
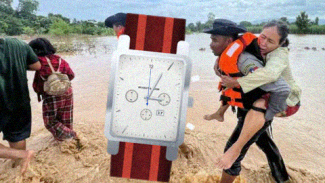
3:04
